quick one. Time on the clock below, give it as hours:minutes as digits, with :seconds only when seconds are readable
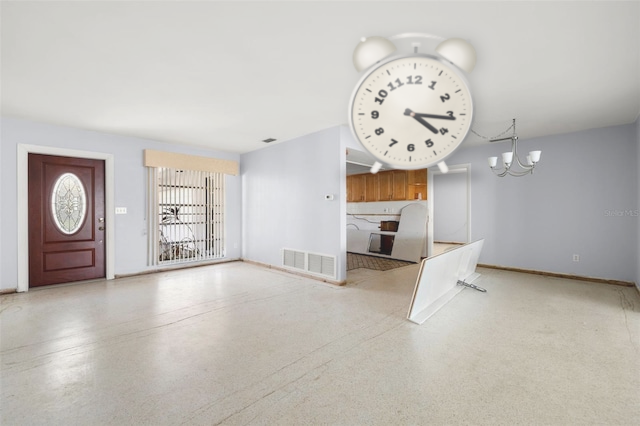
4:16
